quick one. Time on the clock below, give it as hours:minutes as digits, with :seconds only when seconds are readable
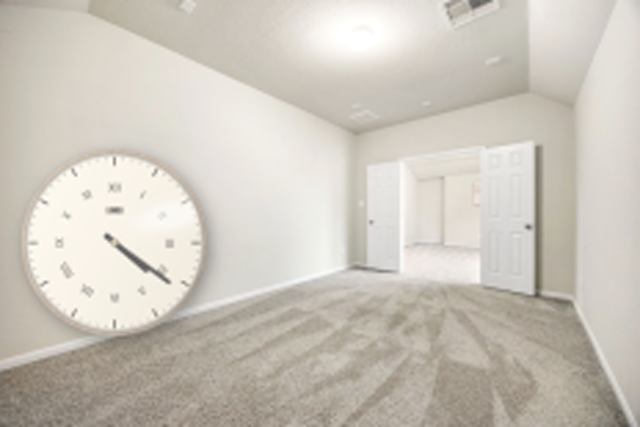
4:21
